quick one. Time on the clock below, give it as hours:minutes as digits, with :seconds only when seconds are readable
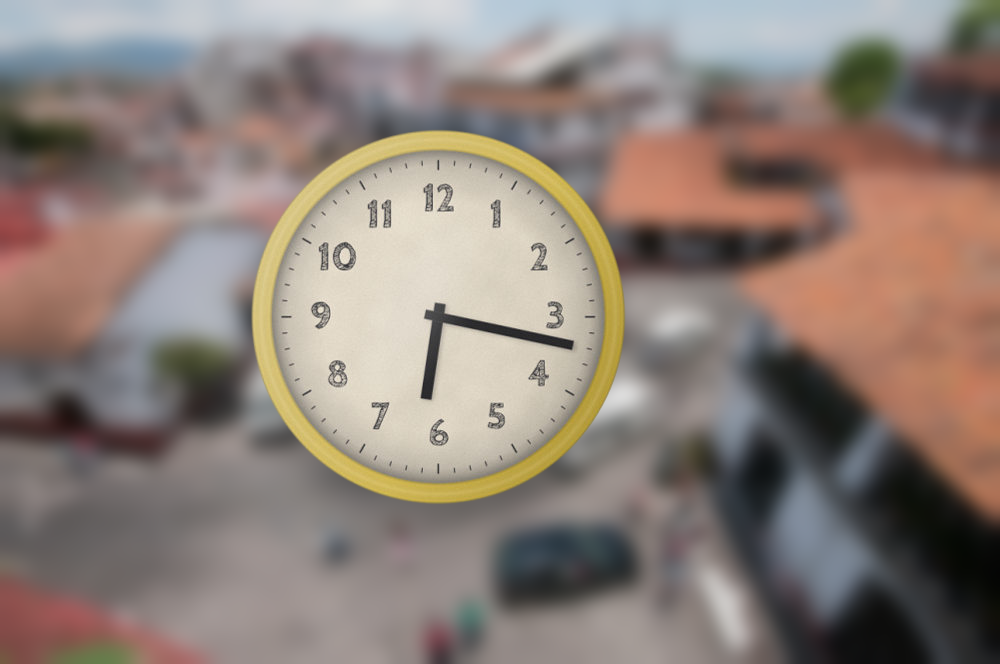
6:17
